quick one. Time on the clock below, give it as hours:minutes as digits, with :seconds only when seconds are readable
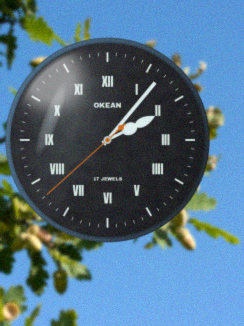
2:06:38
